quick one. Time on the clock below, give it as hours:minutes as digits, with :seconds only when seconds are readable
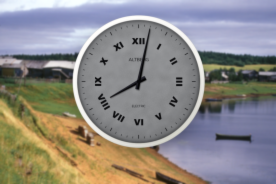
8:02
